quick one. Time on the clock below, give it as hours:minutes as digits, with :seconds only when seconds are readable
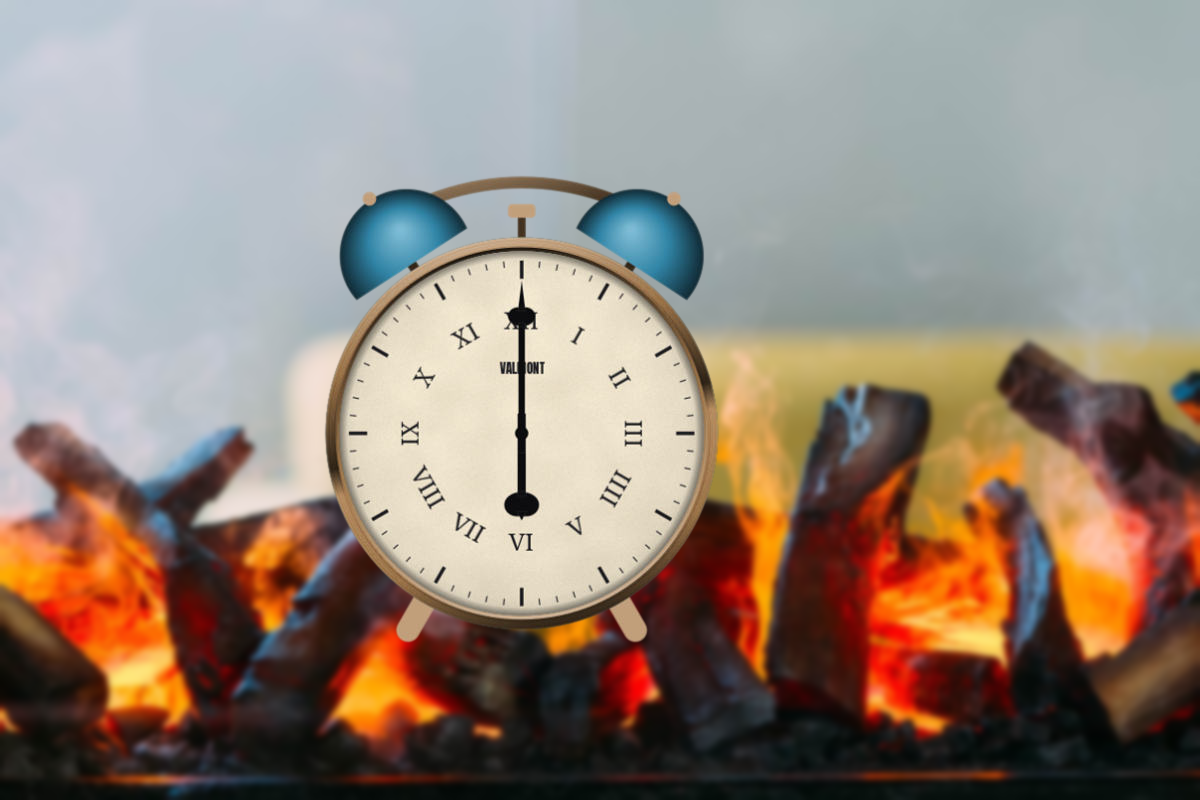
6:00
